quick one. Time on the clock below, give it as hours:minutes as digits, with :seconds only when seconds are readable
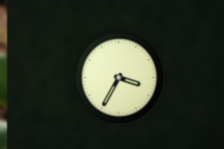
3:35
